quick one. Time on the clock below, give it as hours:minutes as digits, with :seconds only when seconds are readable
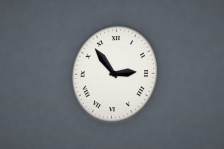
2:53
